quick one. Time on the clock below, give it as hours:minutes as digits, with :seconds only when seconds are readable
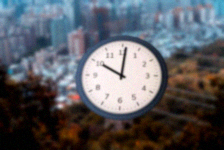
10:01
